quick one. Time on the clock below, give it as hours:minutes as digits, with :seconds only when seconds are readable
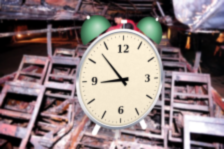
8:53
